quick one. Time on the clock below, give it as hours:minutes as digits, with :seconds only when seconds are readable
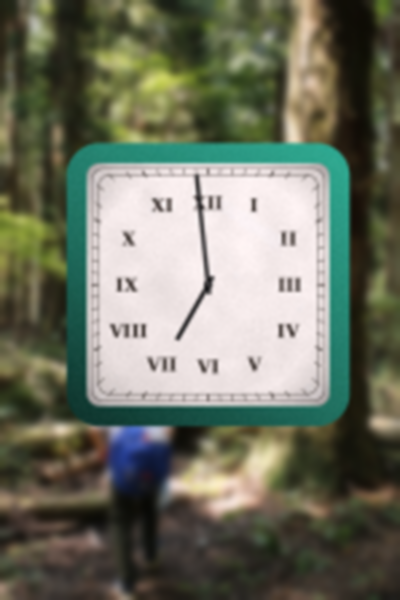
6:59
